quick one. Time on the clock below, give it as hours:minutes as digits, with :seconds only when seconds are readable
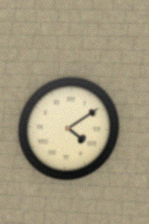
4:09
